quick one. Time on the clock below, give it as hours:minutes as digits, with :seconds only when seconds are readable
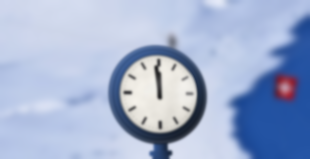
11:59
